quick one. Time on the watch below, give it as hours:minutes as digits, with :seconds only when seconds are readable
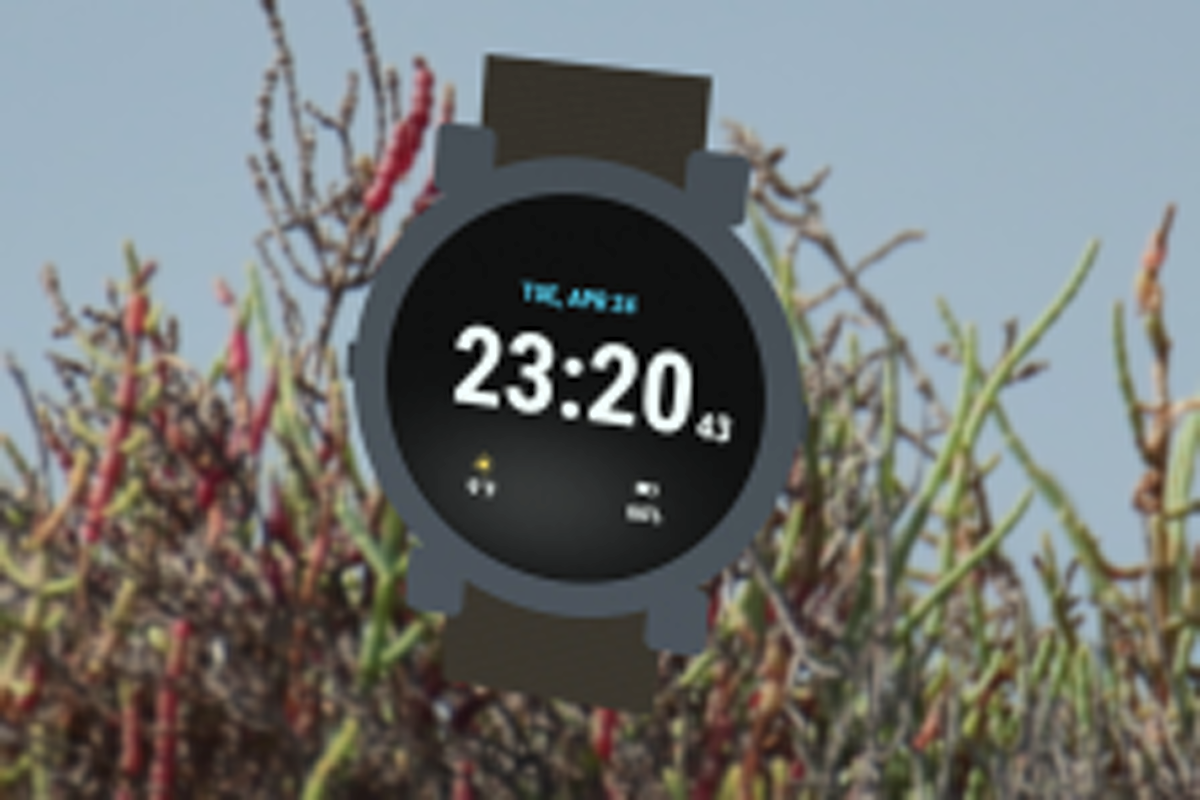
23:20
